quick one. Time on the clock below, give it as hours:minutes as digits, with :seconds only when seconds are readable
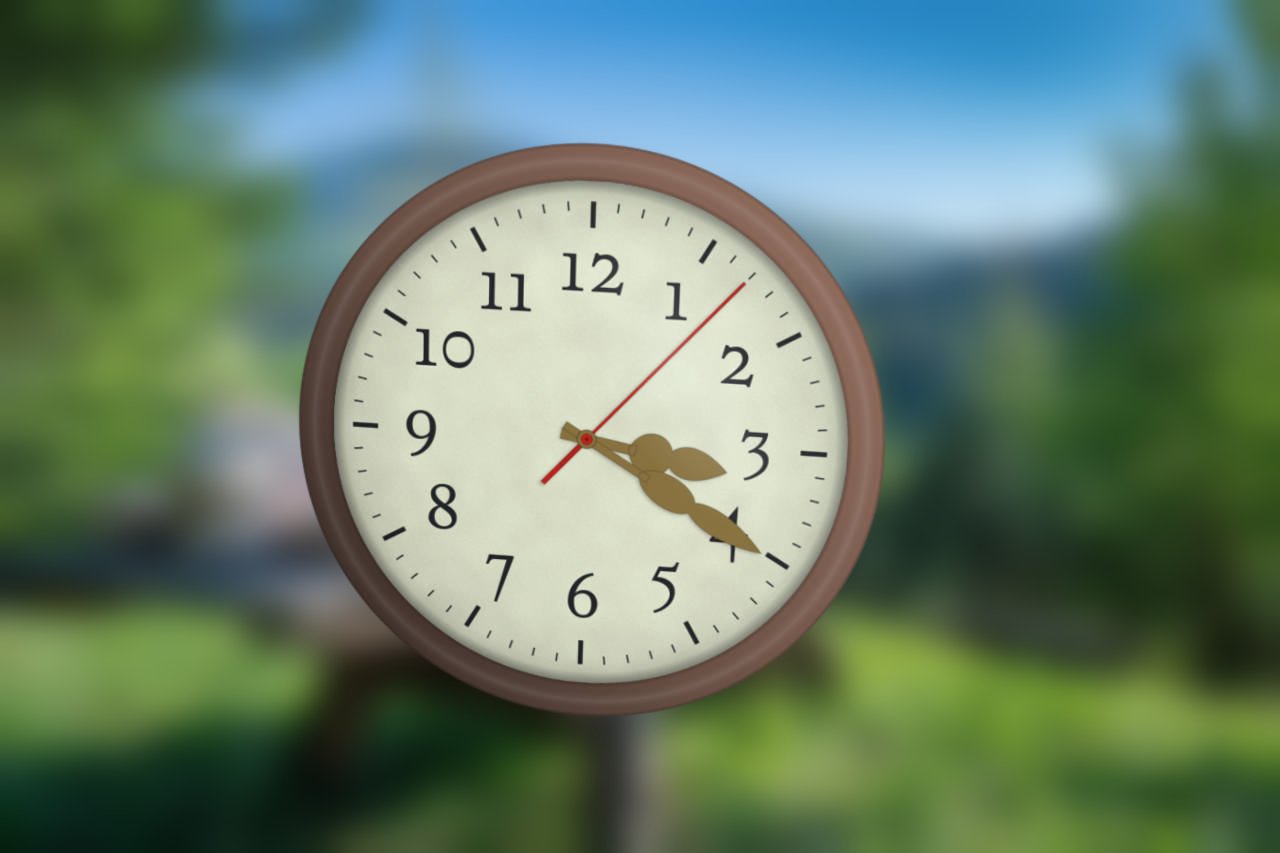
3:20:07
